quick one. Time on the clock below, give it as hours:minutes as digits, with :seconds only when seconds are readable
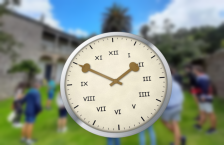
1:50
